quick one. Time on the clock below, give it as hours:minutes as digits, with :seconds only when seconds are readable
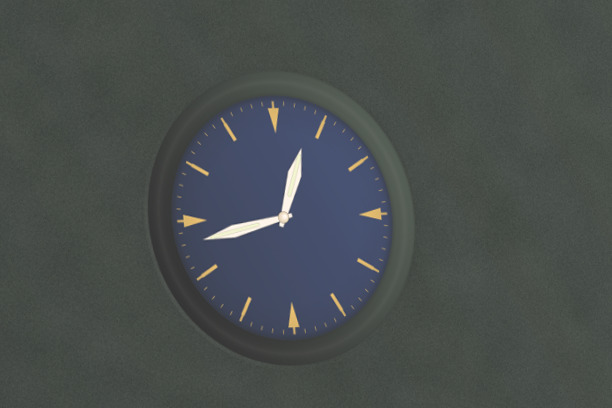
12:43
